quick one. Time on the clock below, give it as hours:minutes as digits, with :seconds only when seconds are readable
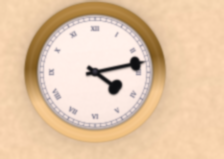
4:13
